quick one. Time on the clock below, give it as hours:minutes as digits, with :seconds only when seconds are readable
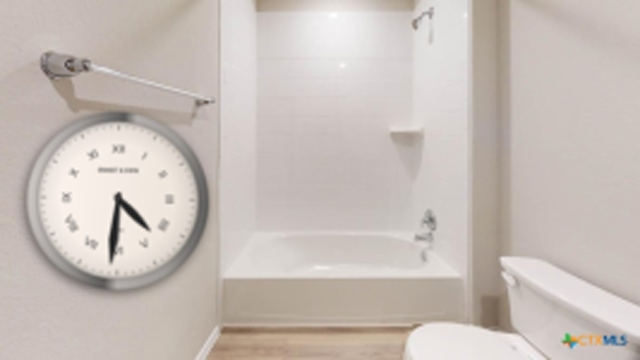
4:31
